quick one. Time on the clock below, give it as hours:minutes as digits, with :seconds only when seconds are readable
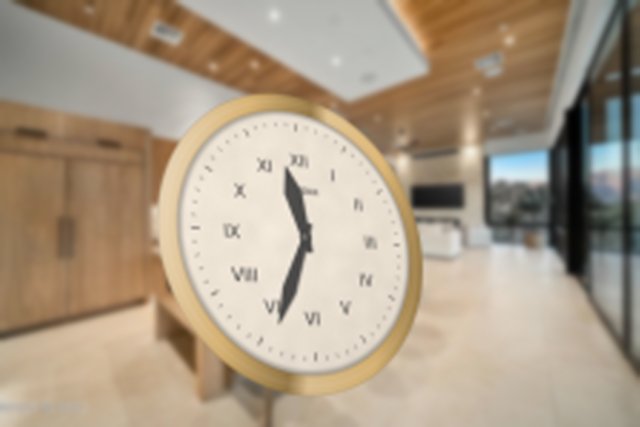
11:34
